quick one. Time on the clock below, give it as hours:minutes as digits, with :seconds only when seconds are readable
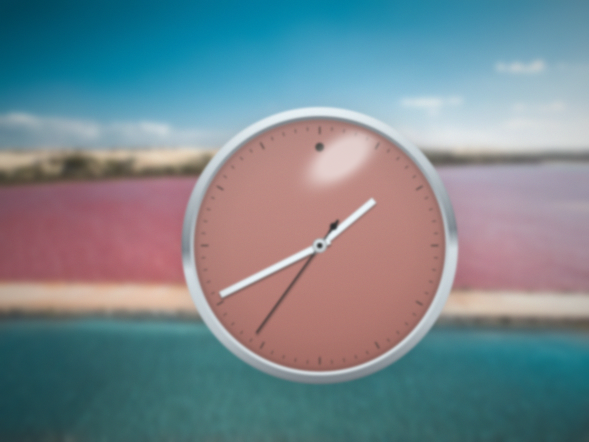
1:40:36
